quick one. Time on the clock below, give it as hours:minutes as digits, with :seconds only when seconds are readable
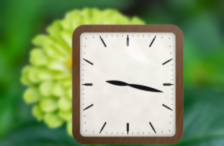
9:17
